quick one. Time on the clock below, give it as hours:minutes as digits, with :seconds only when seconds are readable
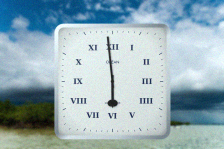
5:59
